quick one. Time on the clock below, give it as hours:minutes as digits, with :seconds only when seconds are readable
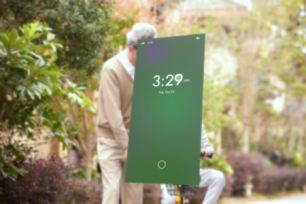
3:29
